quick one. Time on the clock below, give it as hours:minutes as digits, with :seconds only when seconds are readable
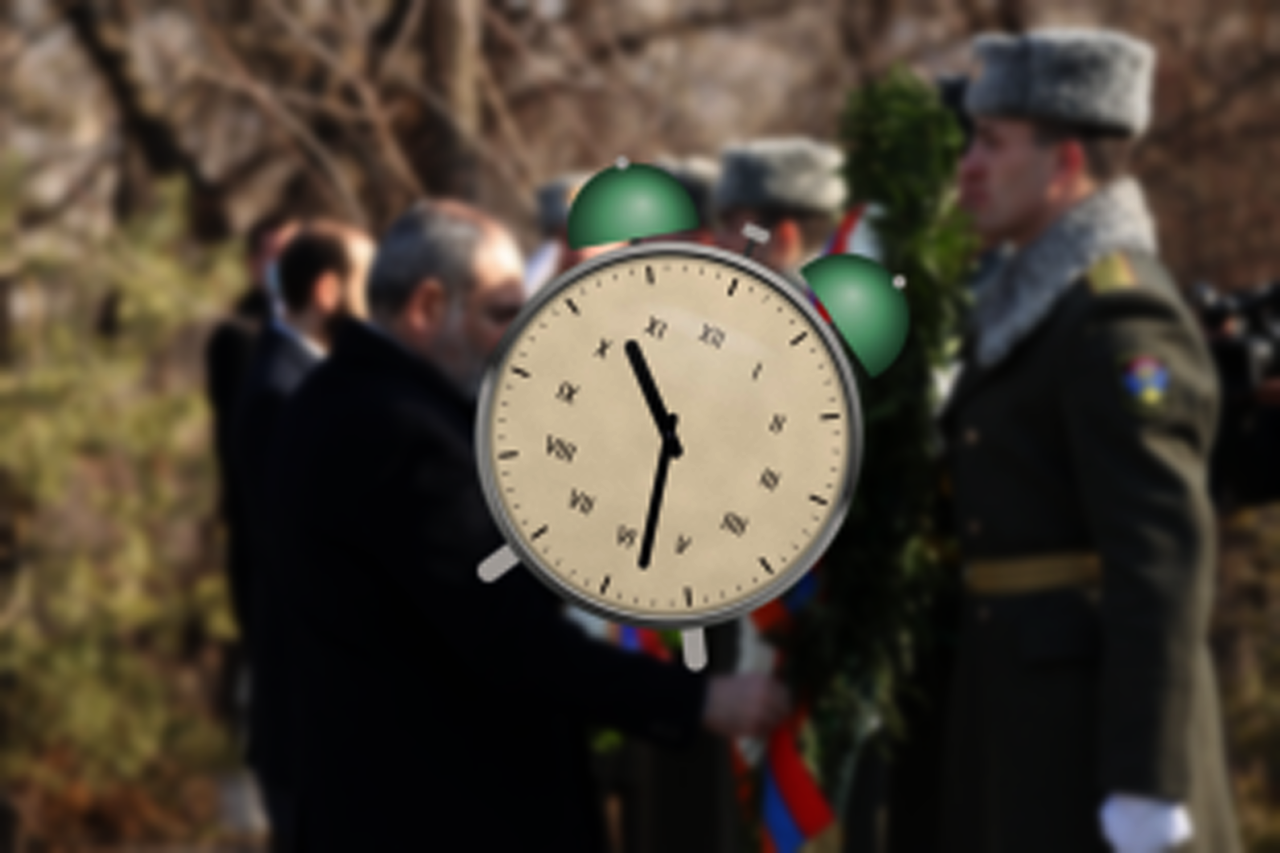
10:28
